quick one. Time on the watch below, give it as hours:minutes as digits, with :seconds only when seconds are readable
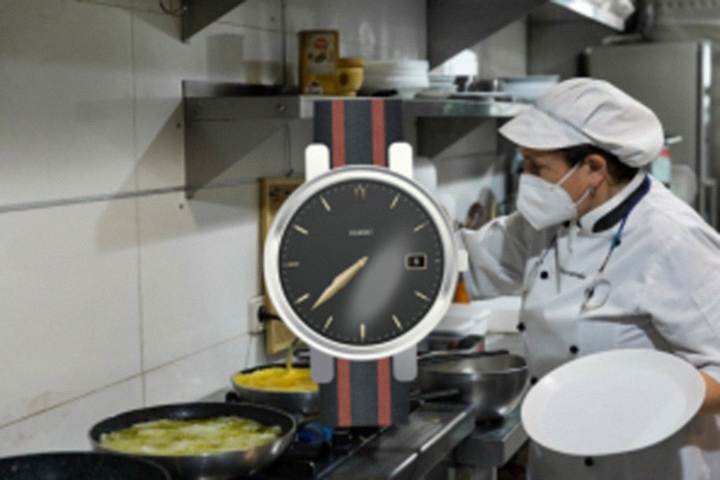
7:38
